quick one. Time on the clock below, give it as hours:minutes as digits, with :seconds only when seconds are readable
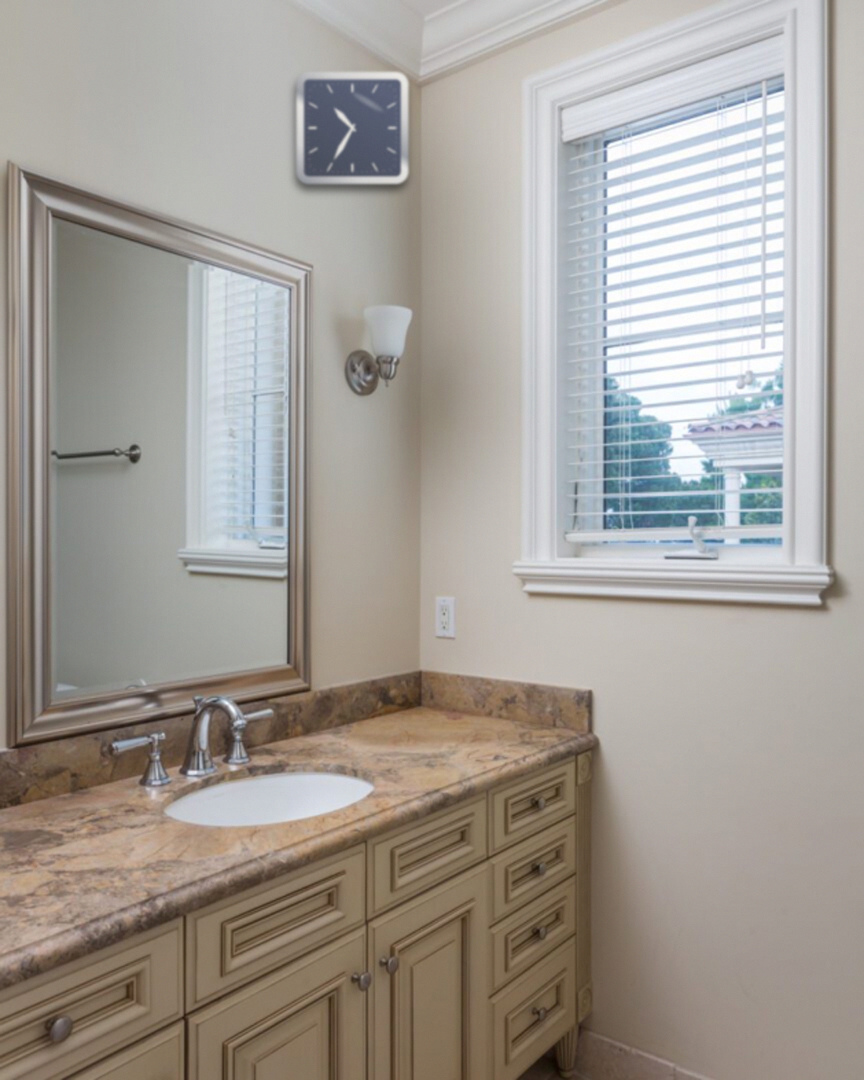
10:35
